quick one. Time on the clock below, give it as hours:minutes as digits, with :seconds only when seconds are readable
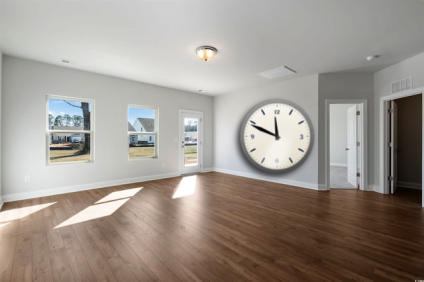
11:49
